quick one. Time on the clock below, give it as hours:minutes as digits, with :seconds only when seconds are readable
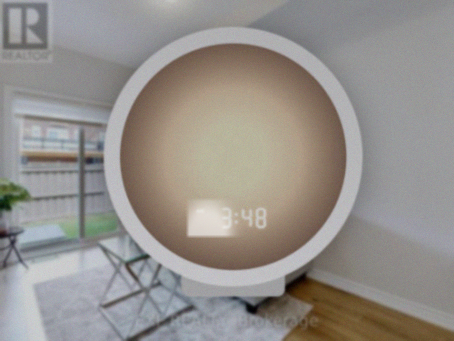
3:48
